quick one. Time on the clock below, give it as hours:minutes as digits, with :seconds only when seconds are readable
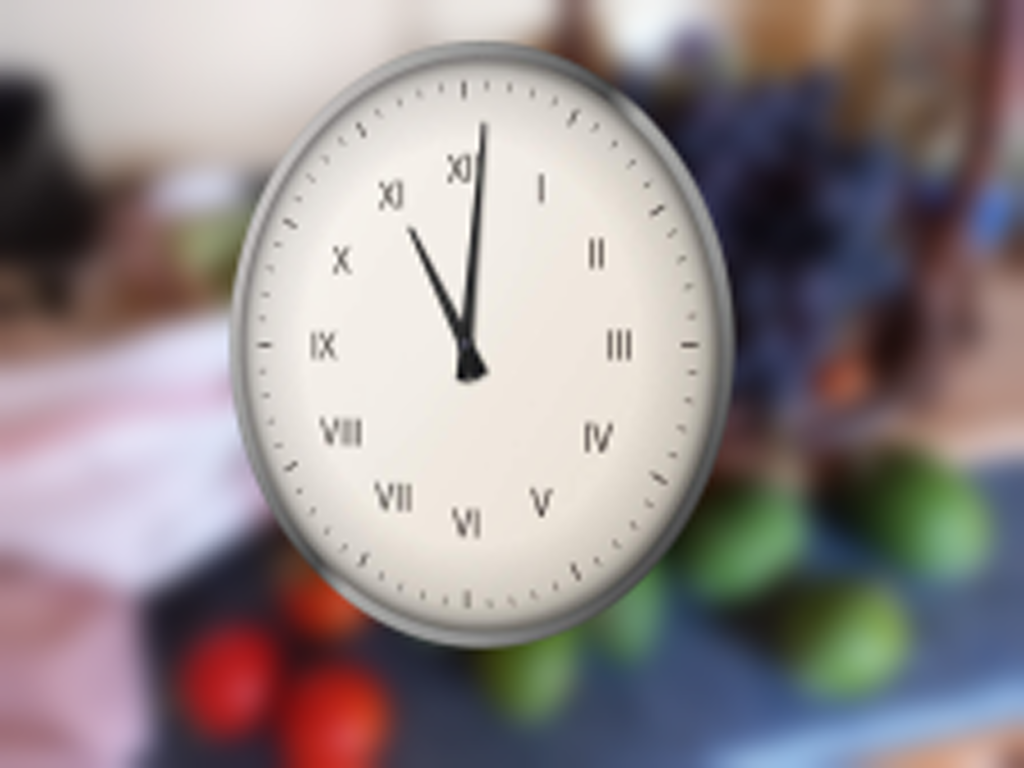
11:01
